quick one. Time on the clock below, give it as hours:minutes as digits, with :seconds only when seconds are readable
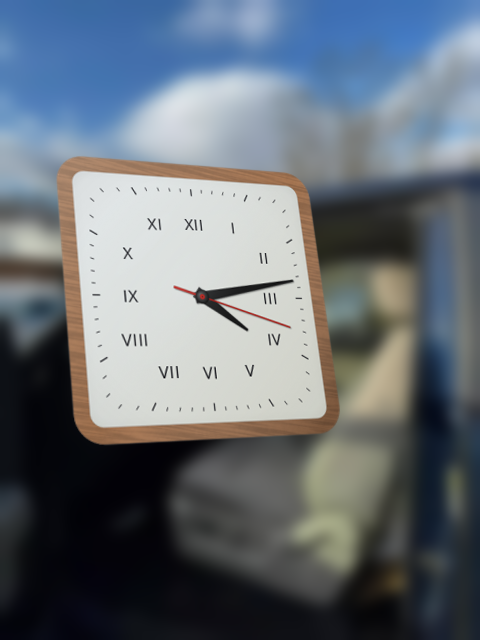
4:13:18
